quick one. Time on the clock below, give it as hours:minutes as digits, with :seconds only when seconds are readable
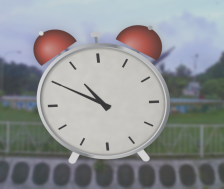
10:50
